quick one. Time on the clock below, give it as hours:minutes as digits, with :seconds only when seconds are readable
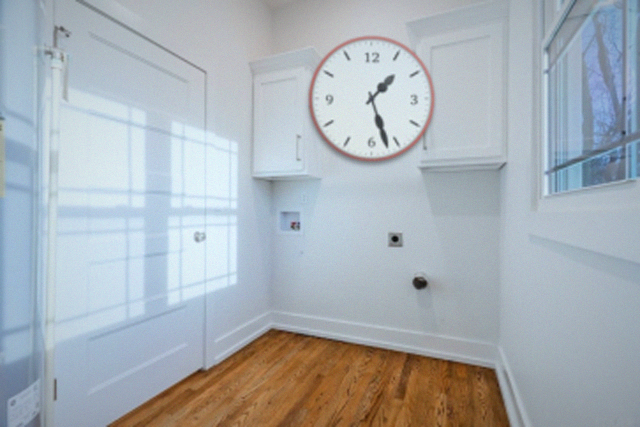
1:27
